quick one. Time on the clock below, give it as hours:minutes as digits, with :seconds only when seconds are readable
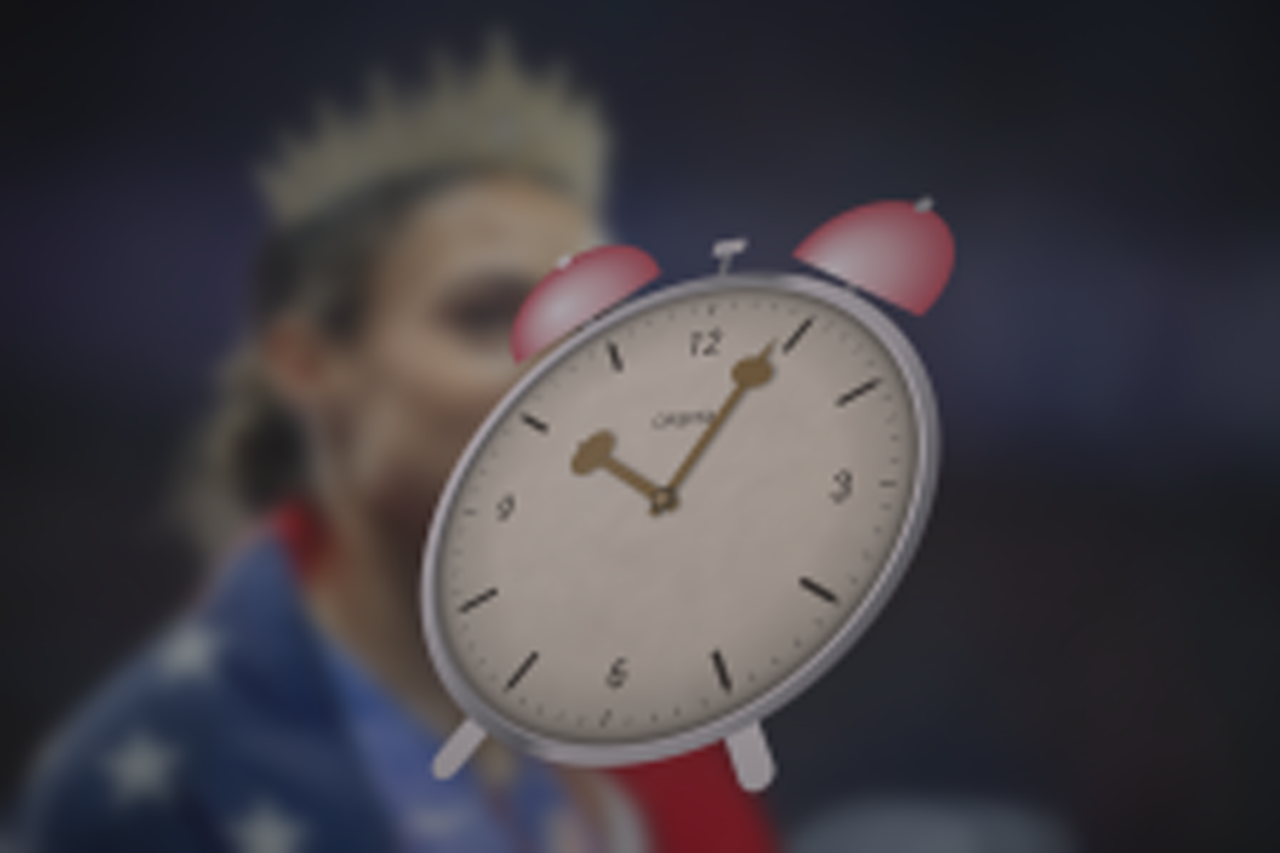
10:04
